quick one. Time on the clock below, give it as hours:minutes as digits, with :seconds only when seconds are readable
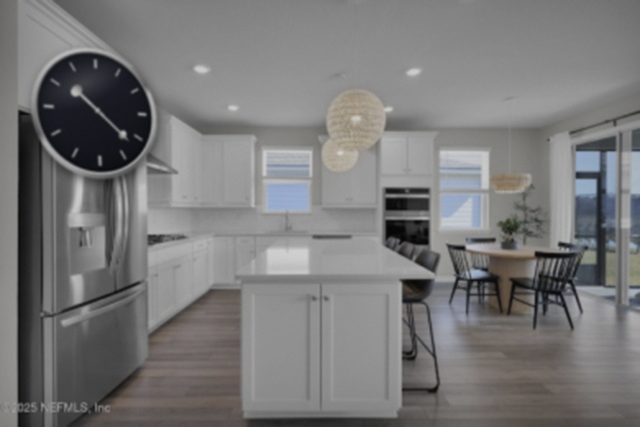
10:22
